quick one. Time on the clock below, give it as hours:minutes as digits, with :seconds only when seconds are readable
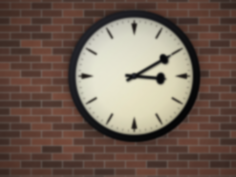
3:10
